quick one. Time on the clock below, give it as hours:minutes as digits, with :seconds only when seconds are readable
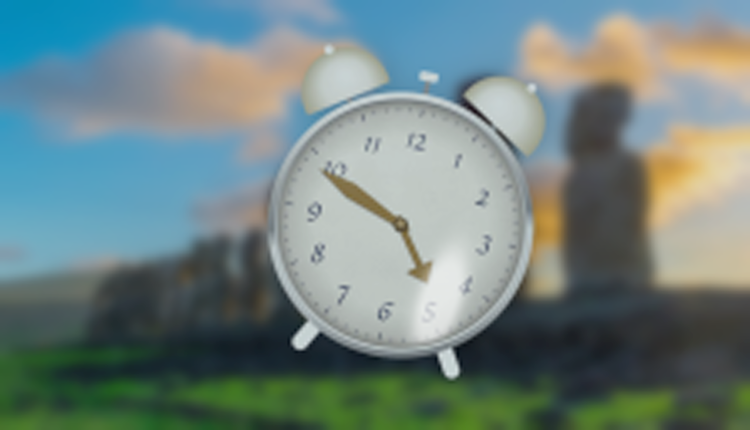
4:49
